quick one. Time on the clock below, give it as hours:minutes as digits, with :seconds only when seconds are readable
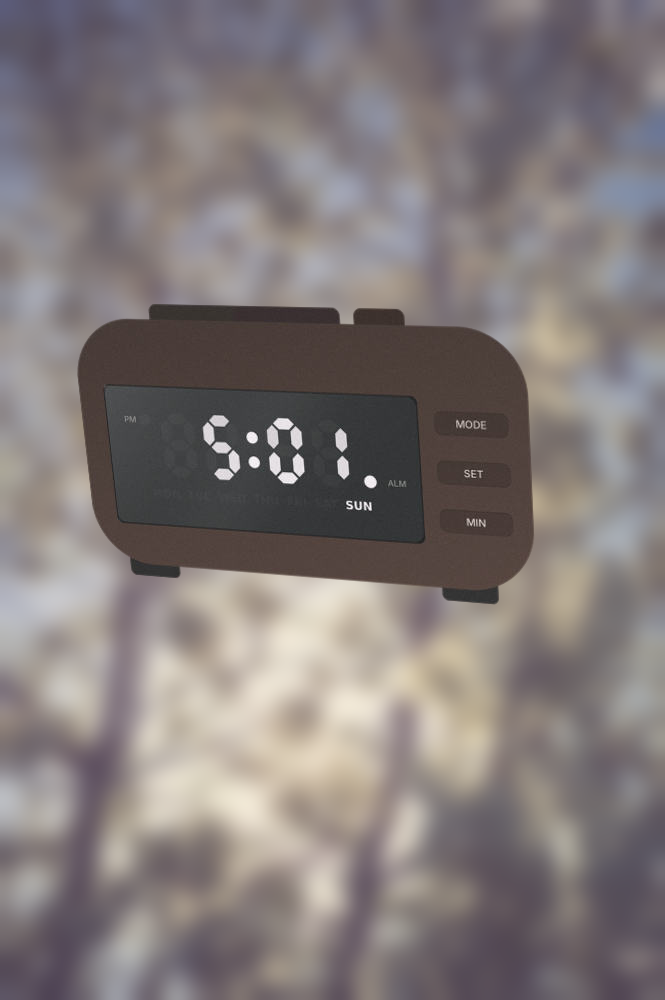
5:01
